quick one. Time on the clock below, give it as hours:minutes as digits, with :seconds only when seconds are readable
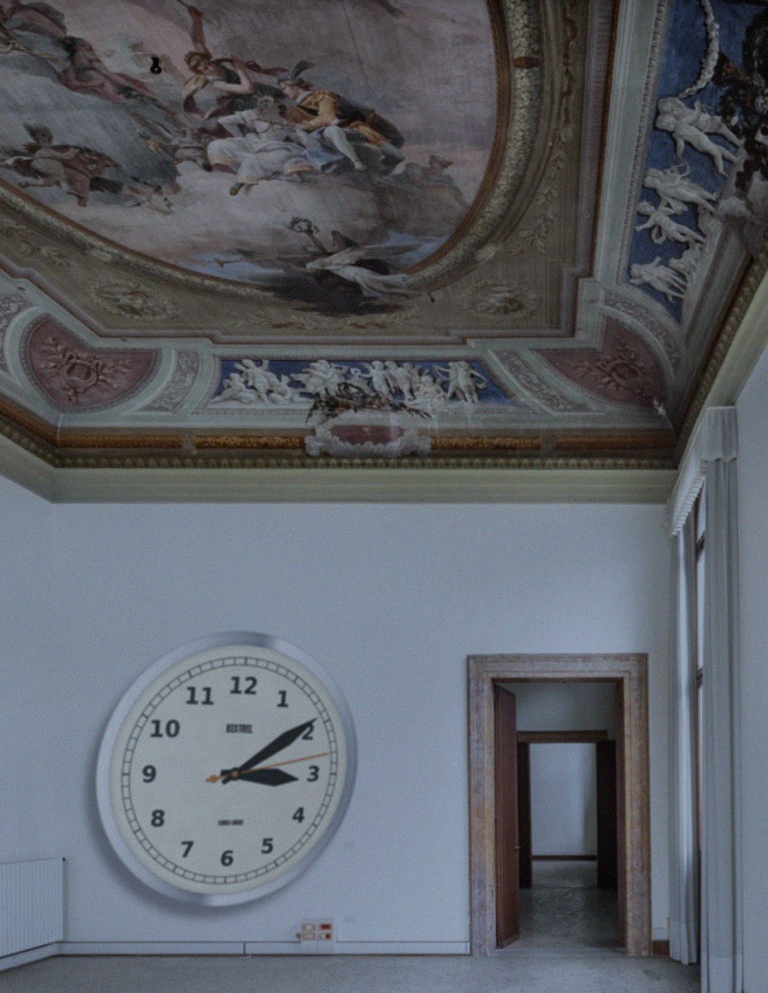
3:09:13
